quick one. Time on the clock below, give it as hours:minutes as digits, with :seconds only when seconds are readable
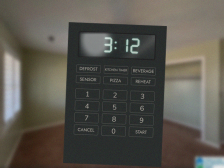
3:12
